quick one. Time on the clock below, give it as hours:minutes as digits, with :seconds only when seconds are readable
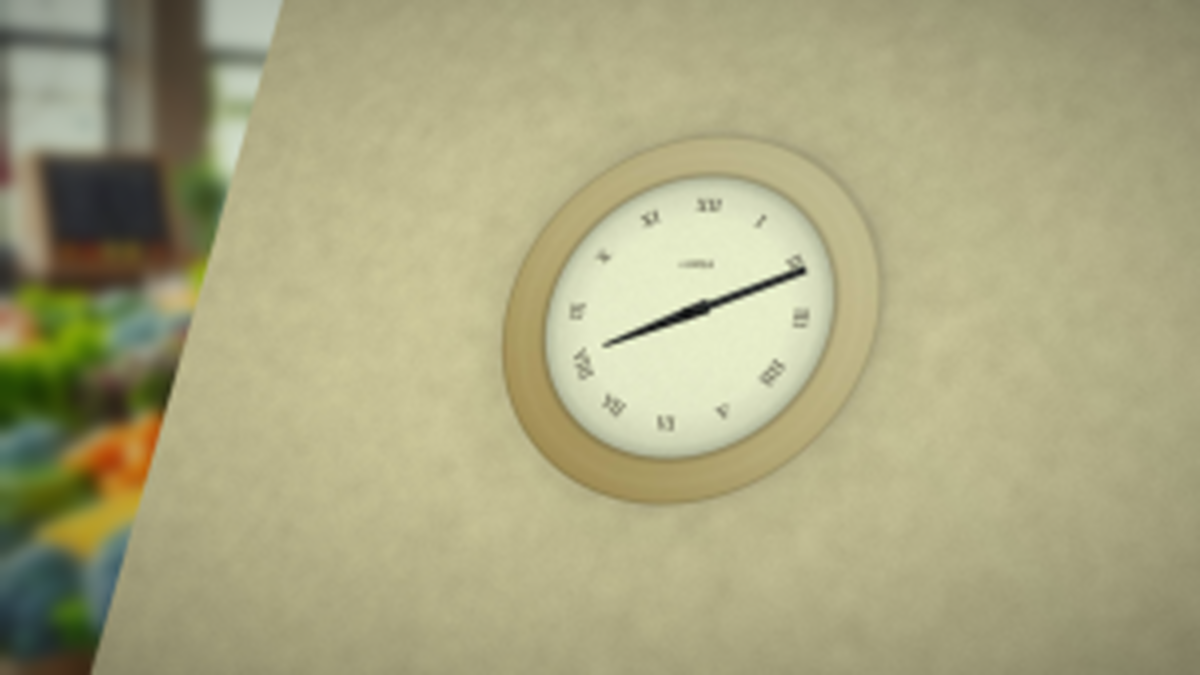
8:11
